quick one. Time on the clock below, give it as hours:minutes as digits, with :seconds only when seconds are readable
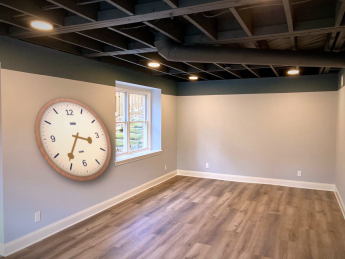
3:36
